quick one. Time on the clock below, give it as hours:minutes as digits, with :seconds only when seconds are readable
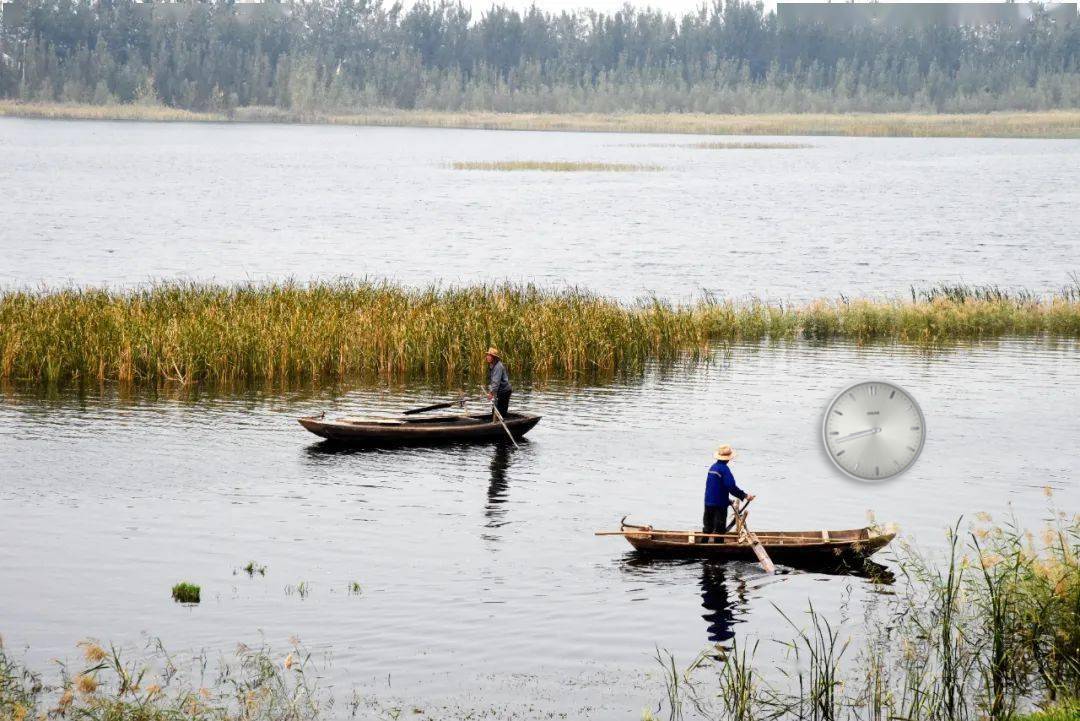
8:43
